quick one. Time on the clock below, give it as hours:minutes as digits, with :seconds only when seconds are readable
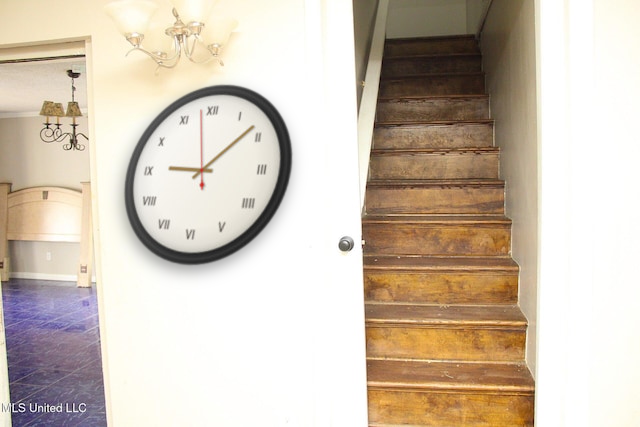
9:07:58
